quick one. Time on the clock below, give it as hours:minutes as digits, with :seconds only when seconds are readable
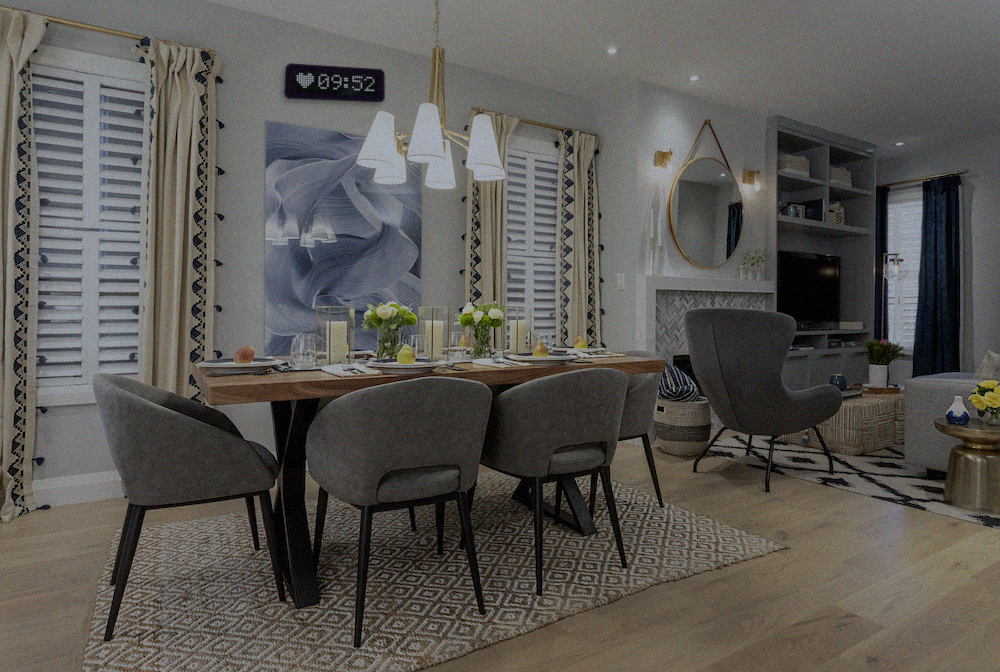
9:52
